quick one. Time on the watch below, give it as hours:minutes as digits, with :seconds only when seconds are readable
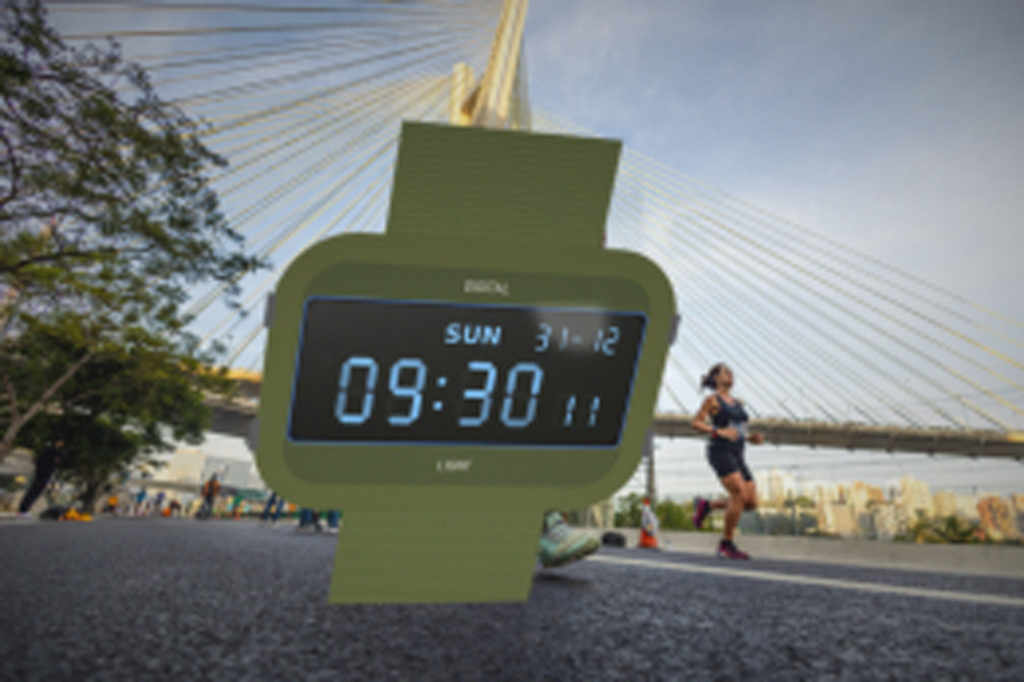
9:30:11
